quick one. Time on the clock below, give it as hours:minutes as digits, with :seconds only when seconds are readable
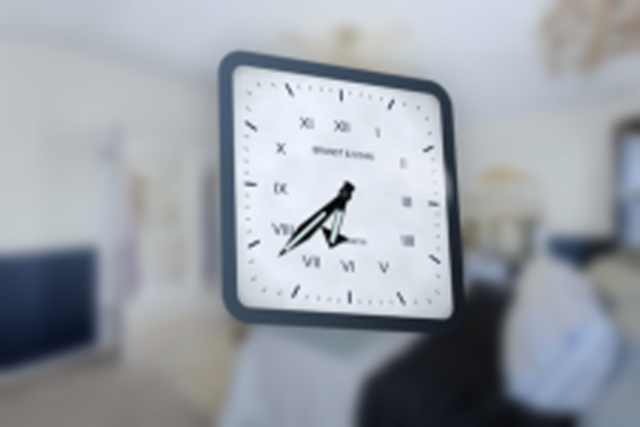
6:38
